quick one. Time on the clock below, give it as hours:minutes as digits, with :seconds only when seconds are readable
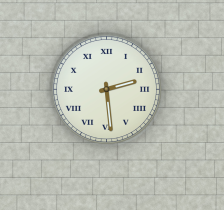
2:29
